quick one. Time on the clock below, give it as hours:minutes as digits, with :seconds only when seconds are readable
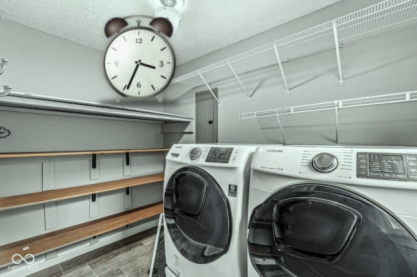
3:34
